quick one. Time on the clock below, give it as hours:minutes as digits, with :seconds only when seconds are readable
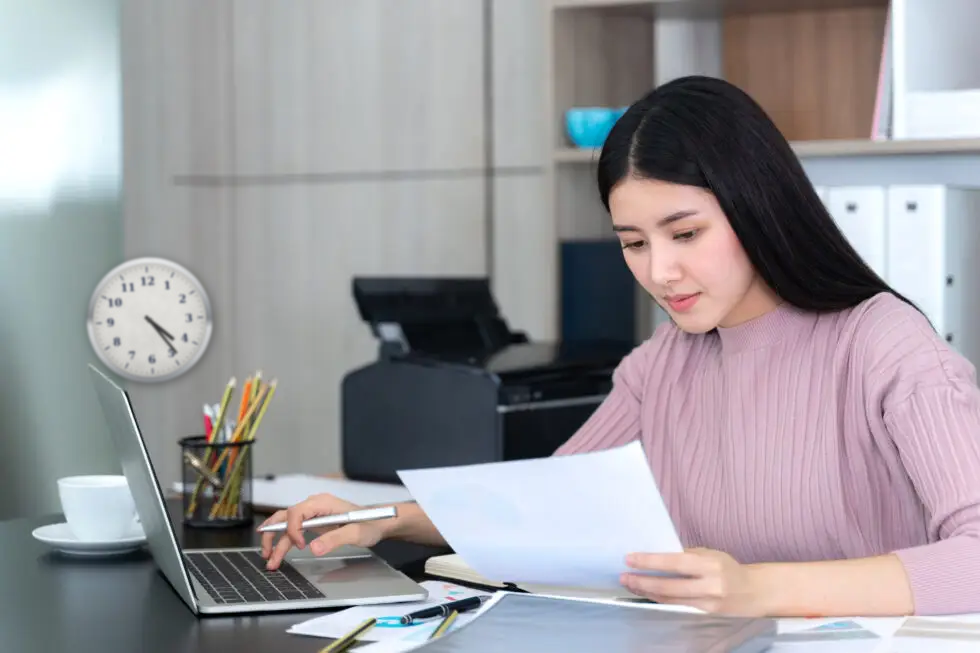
4:24
